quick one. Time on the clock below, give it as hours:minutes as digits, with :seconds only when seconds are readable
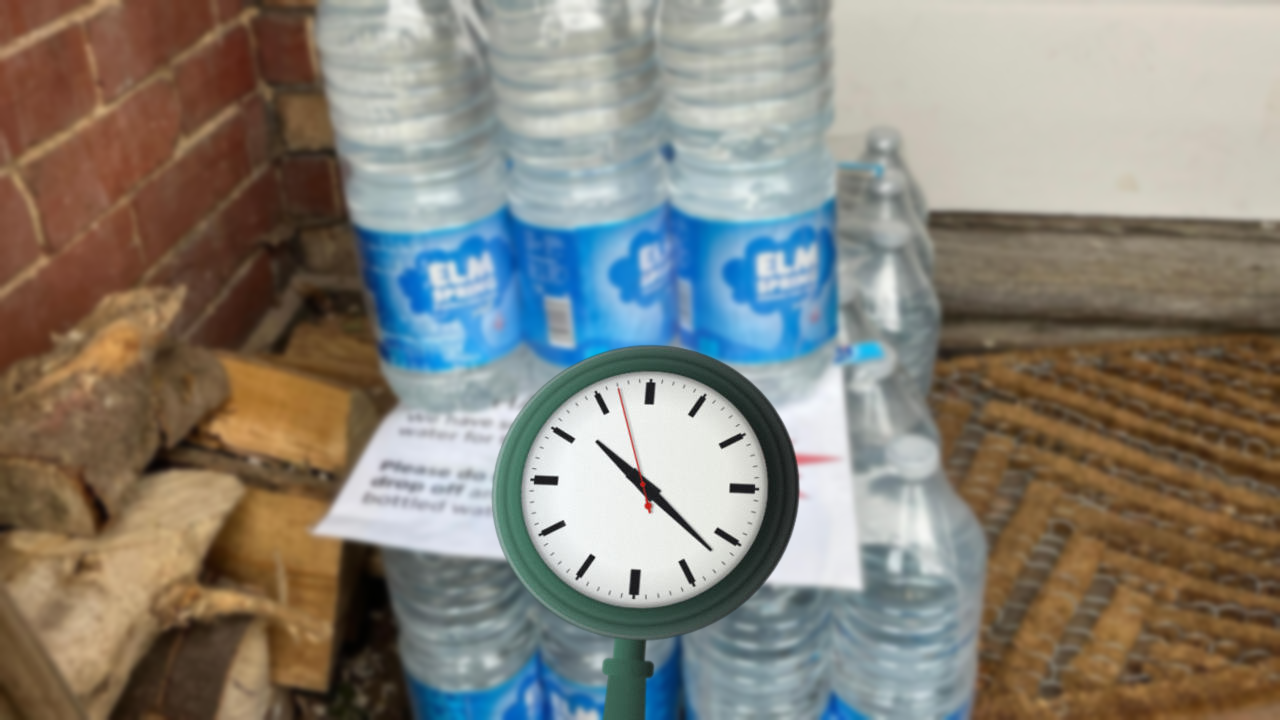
10:21:57
